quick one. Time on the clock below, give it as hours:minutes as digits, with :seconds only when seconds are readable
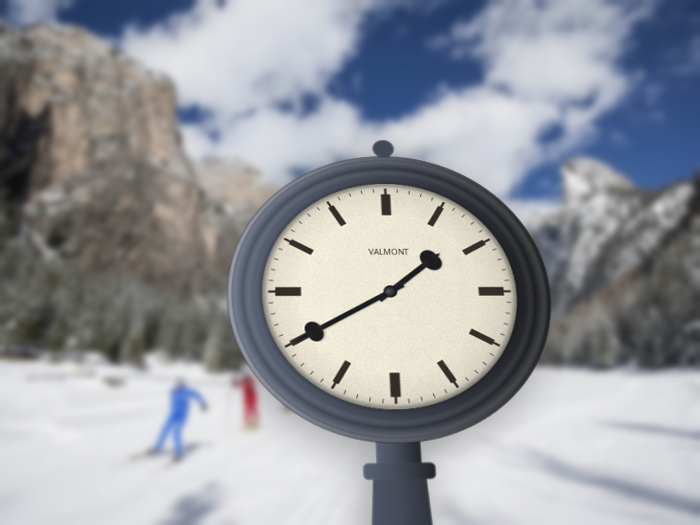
1:40
